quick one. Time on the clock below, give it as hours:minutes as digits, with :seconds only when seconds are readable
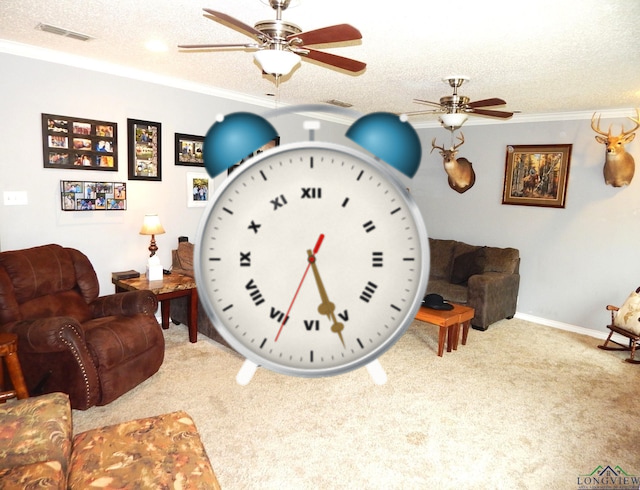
5:26:34
